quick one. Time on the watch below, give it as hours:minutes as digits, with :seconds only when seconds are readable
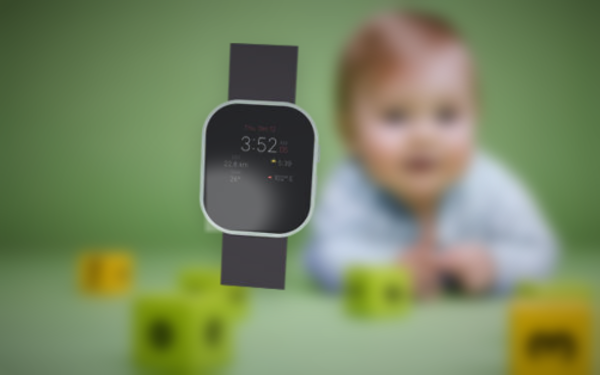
3:52
